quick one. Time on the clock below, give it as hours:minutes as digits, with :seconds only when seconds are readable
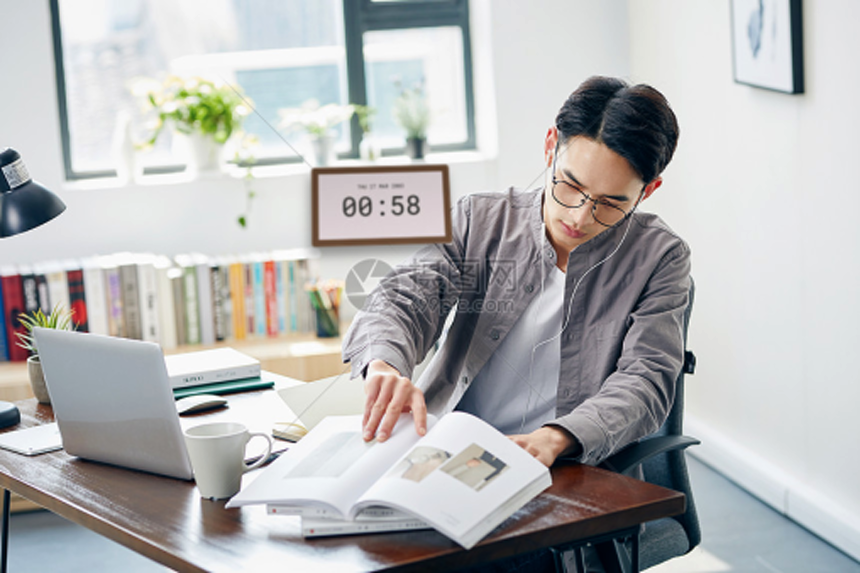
0:58
